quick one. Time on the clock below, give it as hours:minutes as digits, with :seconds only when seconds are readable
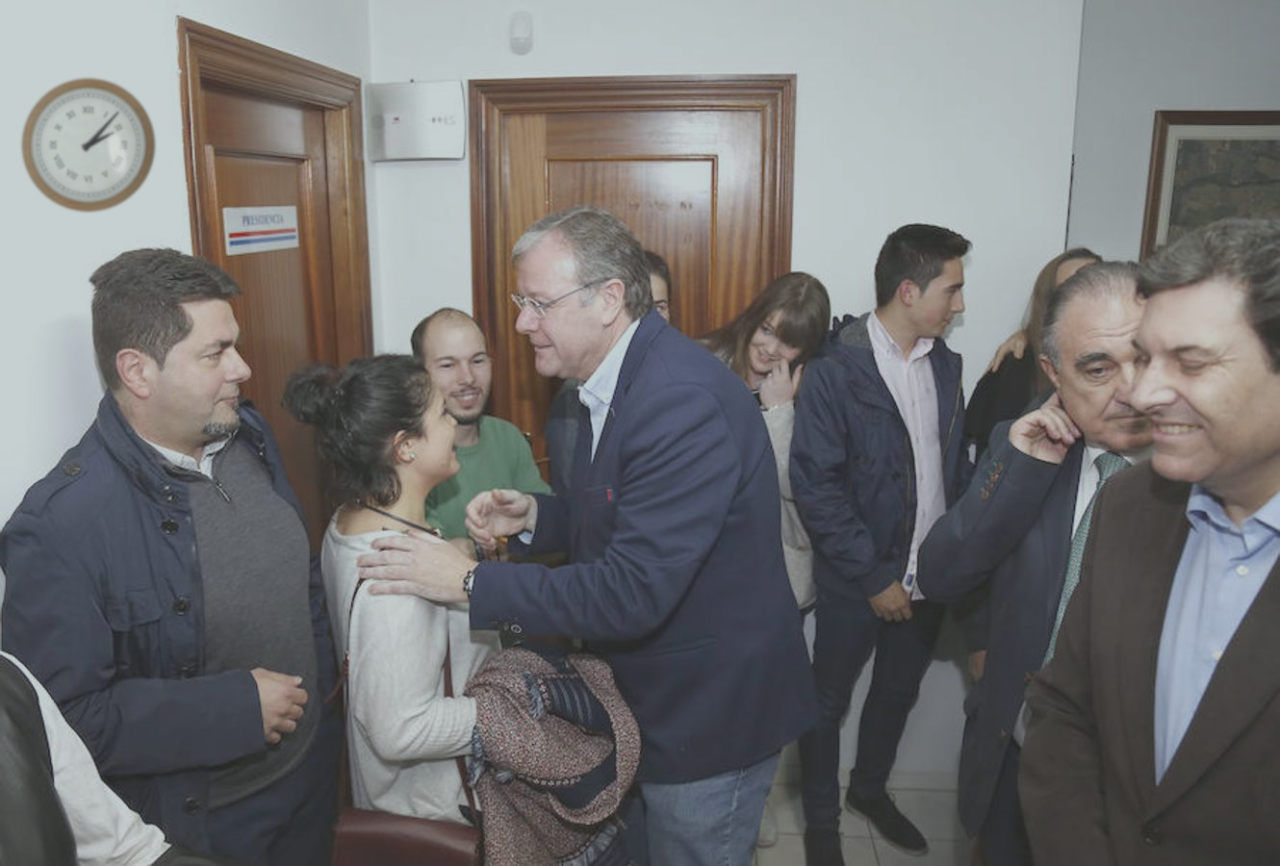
2:07
